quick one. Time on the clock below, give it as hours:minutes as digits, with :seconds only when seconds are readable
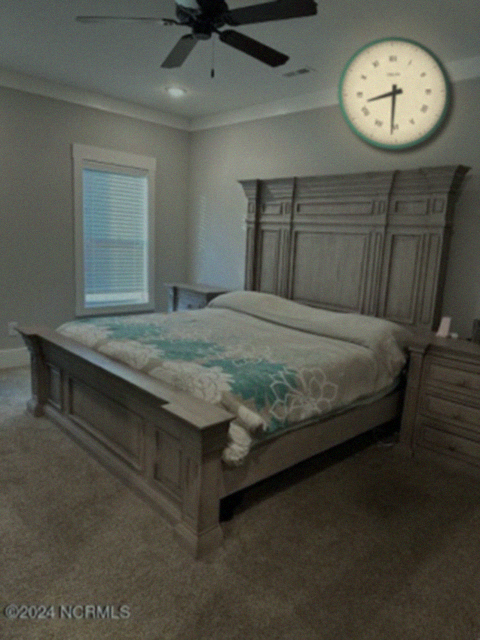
8:31
